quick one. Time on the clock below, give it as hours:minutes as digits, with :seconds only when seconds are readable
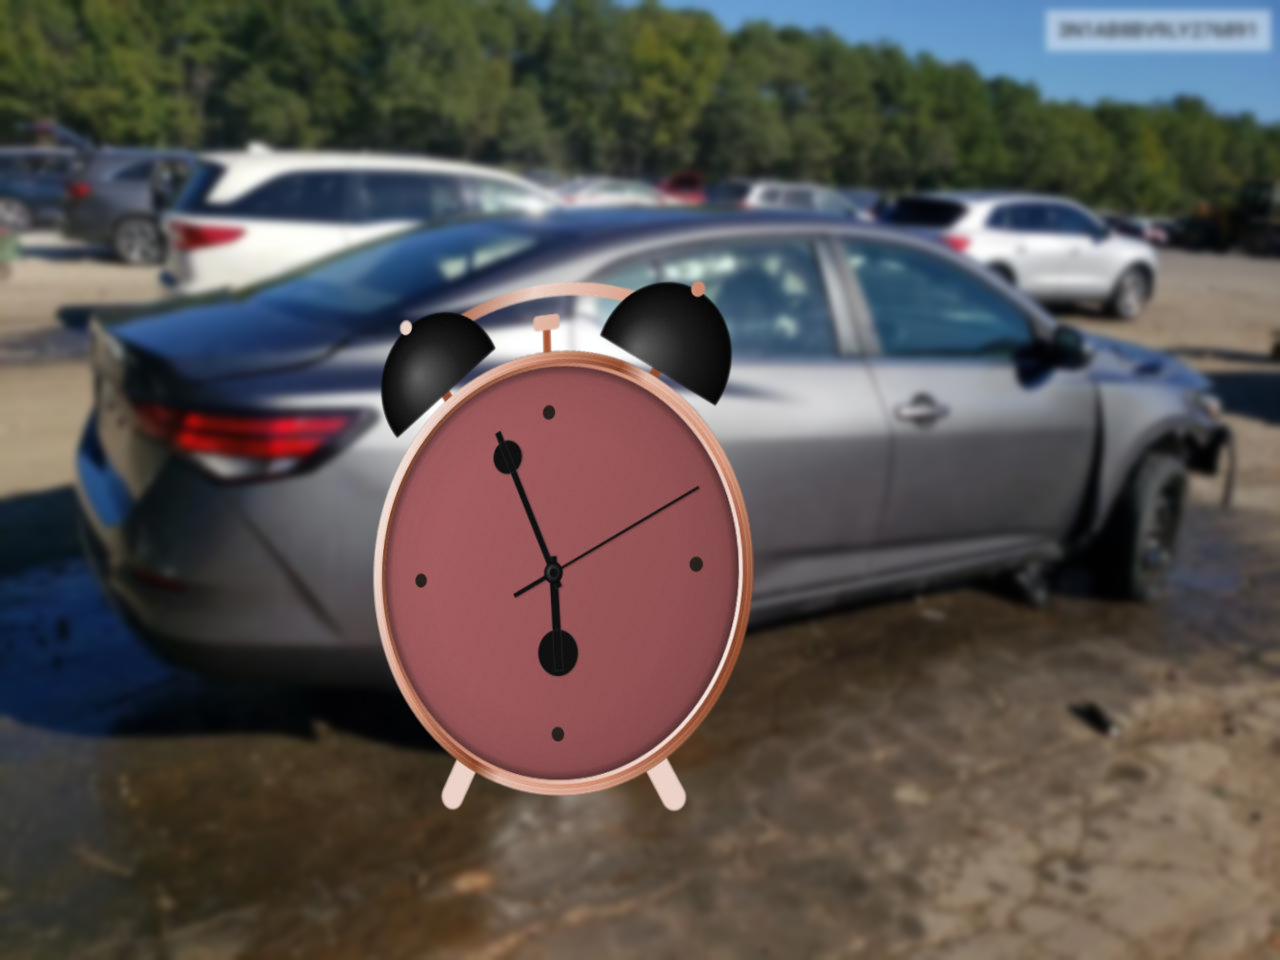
5:56:11
